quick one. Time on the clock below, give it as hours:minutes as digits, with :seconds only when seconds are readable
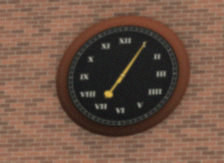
7:05
